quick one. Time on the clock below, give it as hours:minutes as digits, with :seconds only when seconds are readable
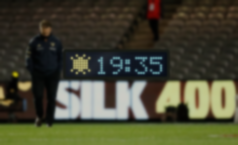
19:35
